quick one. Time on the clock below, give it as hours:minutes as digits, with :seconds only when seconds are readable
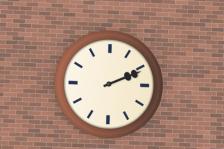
2:11
